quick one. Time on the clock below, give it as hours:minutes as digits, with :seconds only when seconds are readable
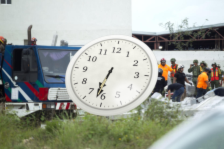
6:32
